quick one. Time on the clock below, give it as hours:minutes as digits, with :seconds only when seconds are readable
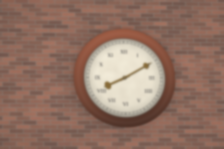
8:10
